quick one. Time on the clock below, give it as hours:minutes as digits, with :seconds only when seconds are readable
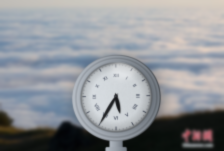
5:35
